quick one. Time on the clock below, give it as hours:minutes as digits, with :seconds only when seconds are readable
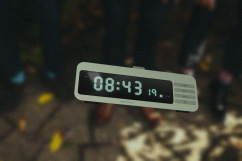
8:43:19
